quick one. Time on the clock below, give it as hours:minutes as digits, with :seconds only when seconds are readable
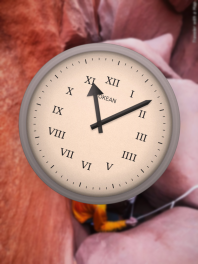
11:08
